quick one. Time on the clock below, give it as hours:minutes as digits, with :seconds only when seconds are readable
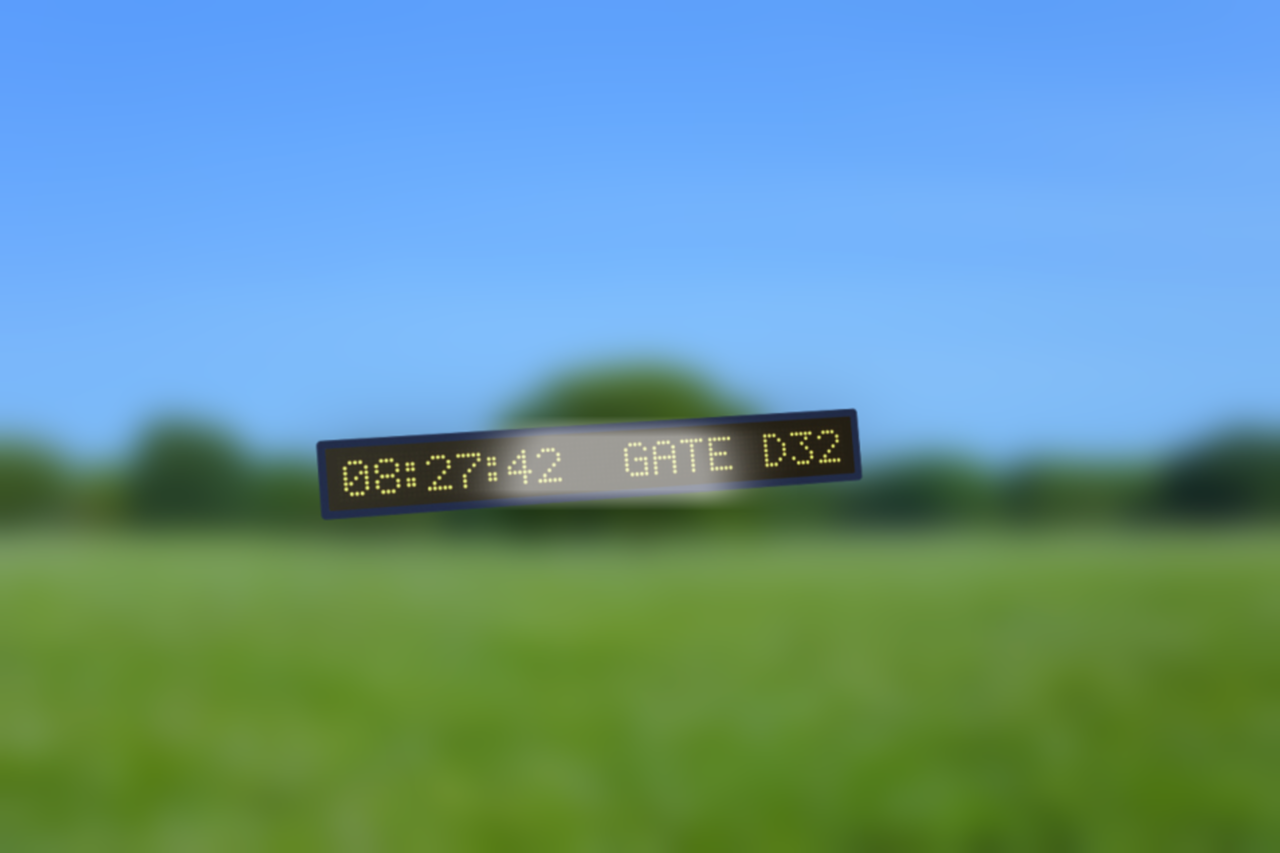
8:27:42
